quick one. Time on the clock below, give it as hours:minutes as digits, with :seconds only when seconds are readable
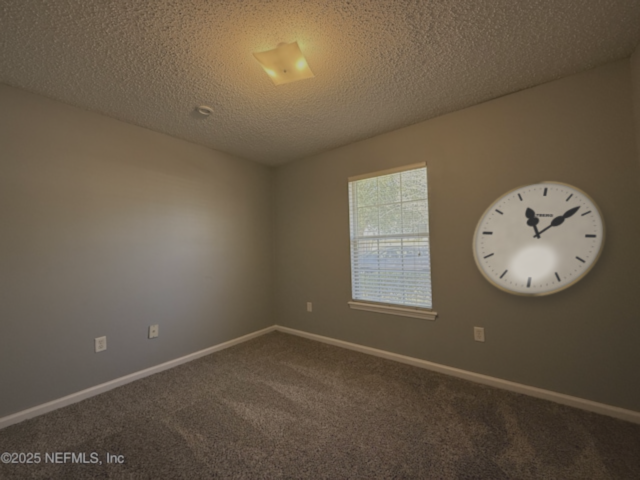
11:08
